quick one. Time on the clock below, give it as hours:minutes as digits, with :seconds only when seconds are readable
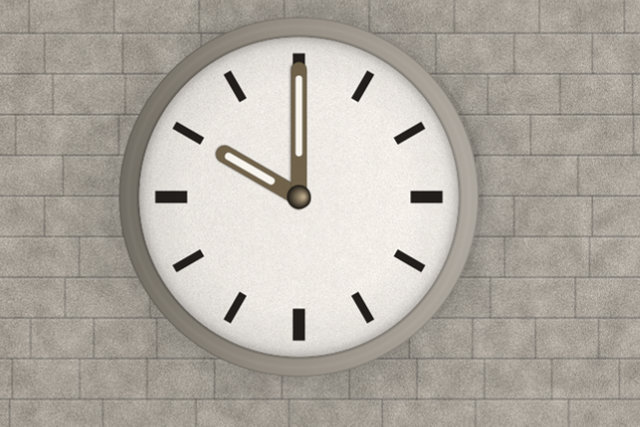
10:00
